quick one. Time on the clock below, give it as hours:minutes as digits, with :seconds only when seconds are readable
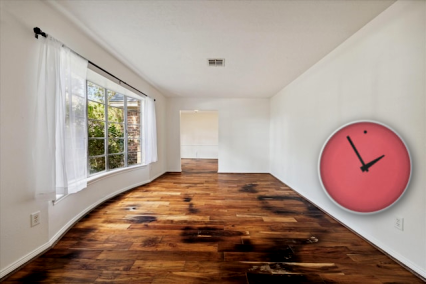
1:55
